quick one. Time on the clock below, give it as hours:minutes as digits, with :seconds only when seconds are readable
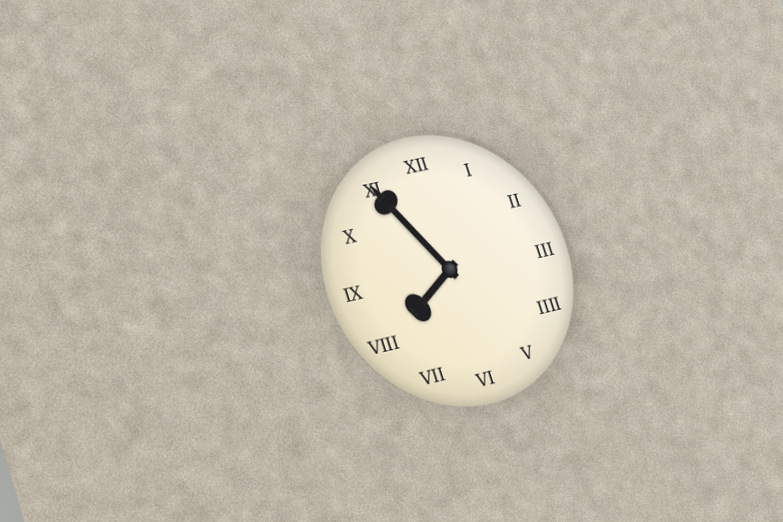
7:55
